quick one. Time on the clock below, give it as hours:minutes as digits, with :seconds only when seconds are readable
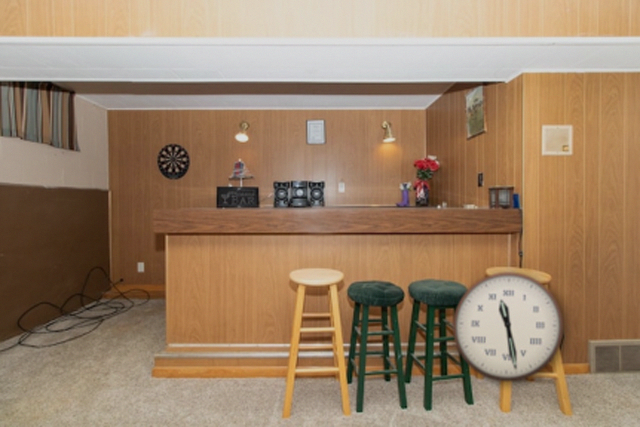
11:28
